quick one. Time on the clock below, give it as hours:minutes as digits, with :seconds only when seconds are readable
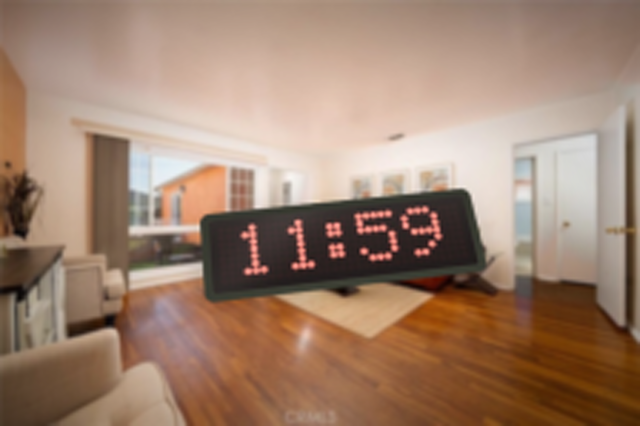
11:59
